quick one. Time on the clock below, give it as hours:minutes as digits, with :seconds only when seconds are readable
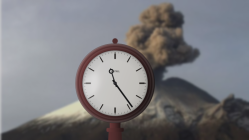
11:24
